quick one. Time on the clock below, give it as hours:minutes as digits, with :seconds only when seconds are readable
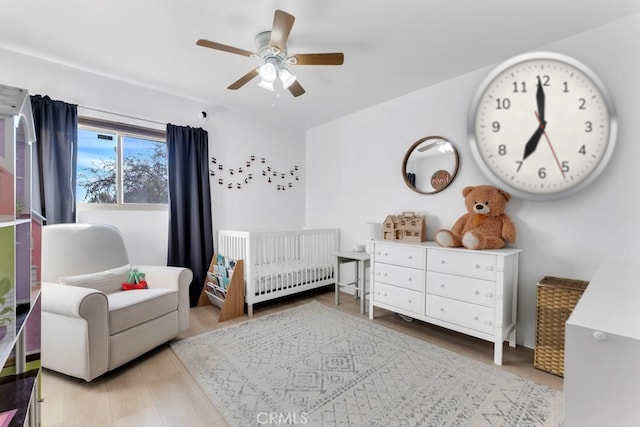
6:59:26
